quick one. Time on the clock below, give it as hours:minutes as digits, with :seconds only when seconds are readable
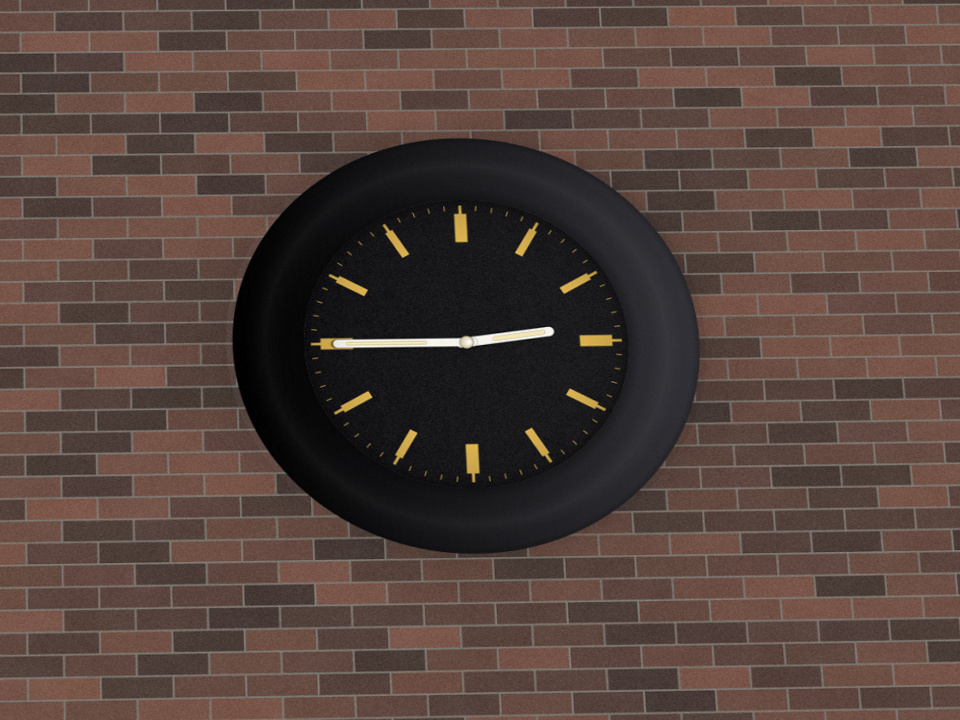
2:45
